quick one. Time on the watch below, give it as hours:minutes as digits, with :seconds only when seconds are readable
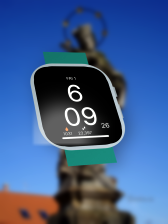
6:09
